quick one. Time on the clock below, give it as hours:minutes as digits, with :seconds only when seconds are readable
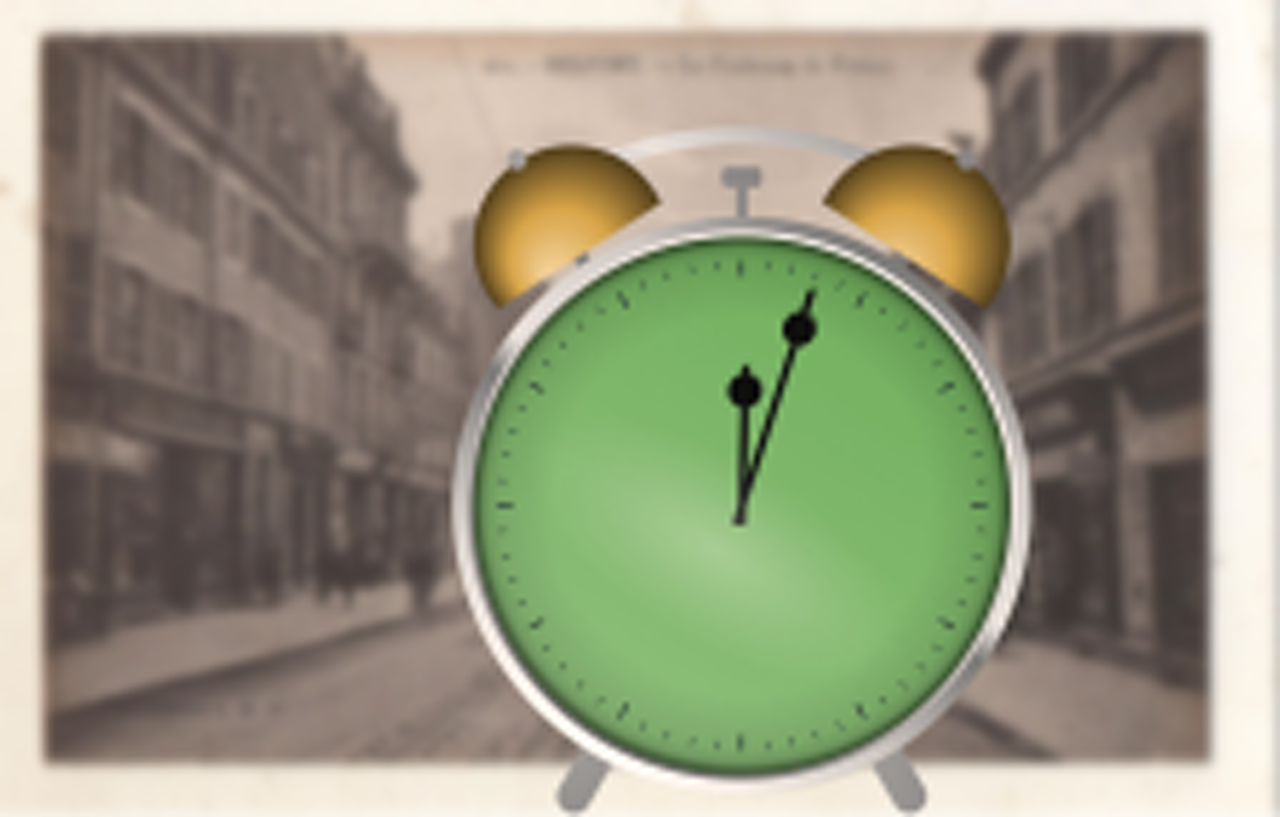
12:03
